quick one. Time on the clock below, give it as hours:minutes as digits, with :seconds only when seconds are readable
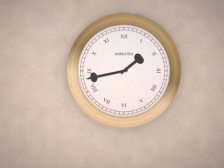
1:43
